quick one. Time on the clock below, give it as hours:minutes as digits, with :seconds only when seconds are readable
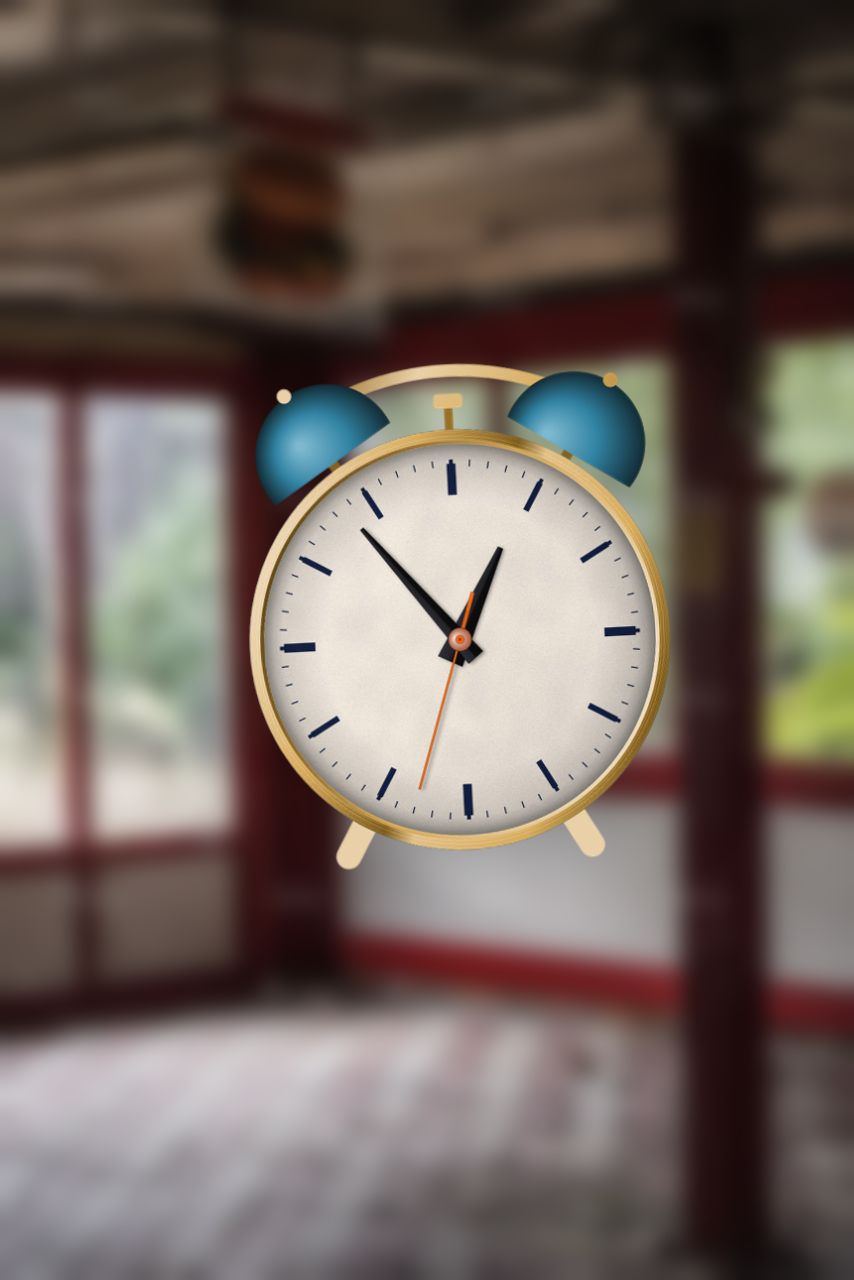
12:53:33
